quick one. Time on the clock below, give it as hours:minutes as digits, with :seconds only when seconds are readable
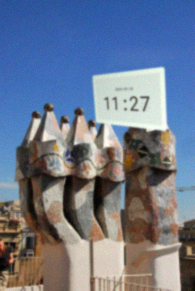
11:27
